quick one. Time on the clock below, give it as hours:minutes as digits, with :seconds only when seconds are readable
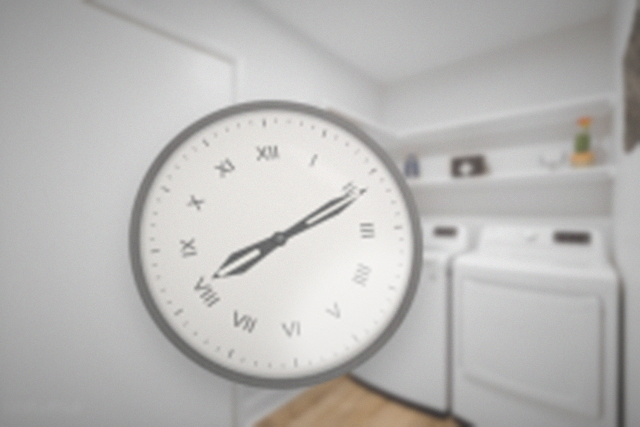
8:11
